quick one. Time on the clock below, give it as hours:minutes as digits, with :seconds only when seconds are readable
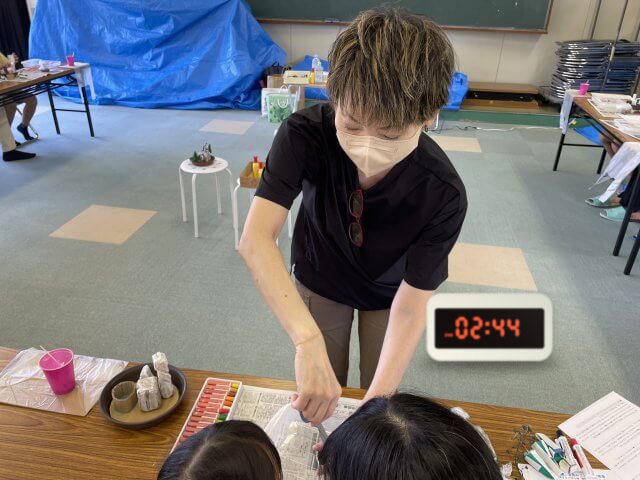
2:44
